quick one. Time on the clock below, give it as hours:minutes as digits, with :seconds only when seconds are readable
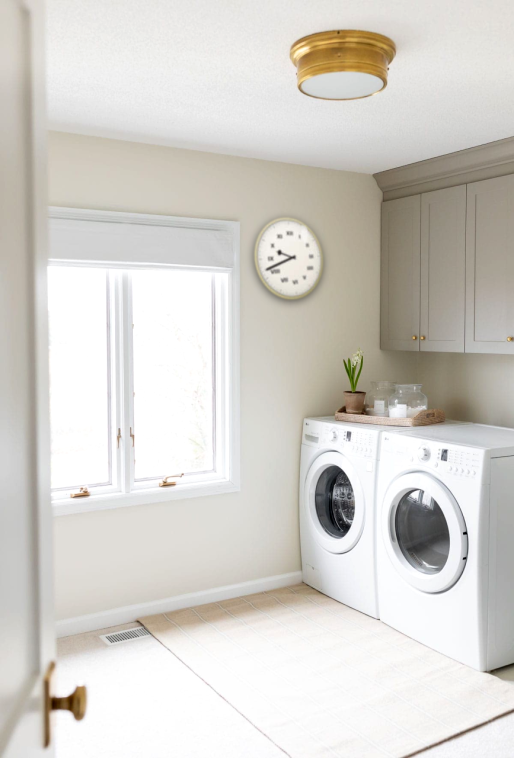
9:42
